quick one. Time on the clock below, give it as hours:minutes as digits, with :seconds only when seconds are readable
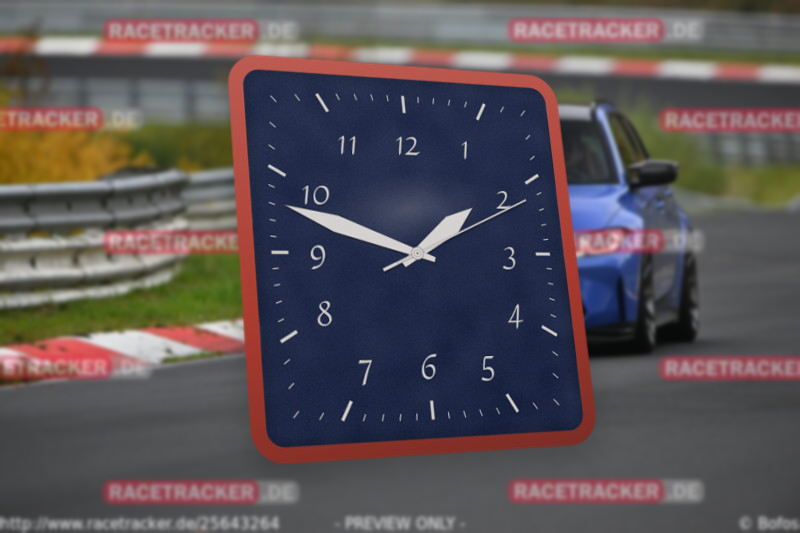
1:48:11
